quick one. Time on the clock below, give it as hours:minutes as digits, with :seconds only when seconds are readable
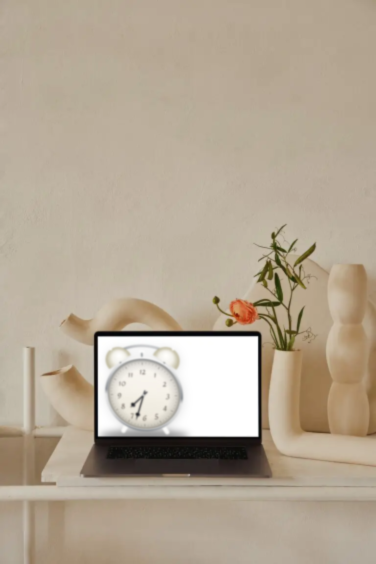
7:33
